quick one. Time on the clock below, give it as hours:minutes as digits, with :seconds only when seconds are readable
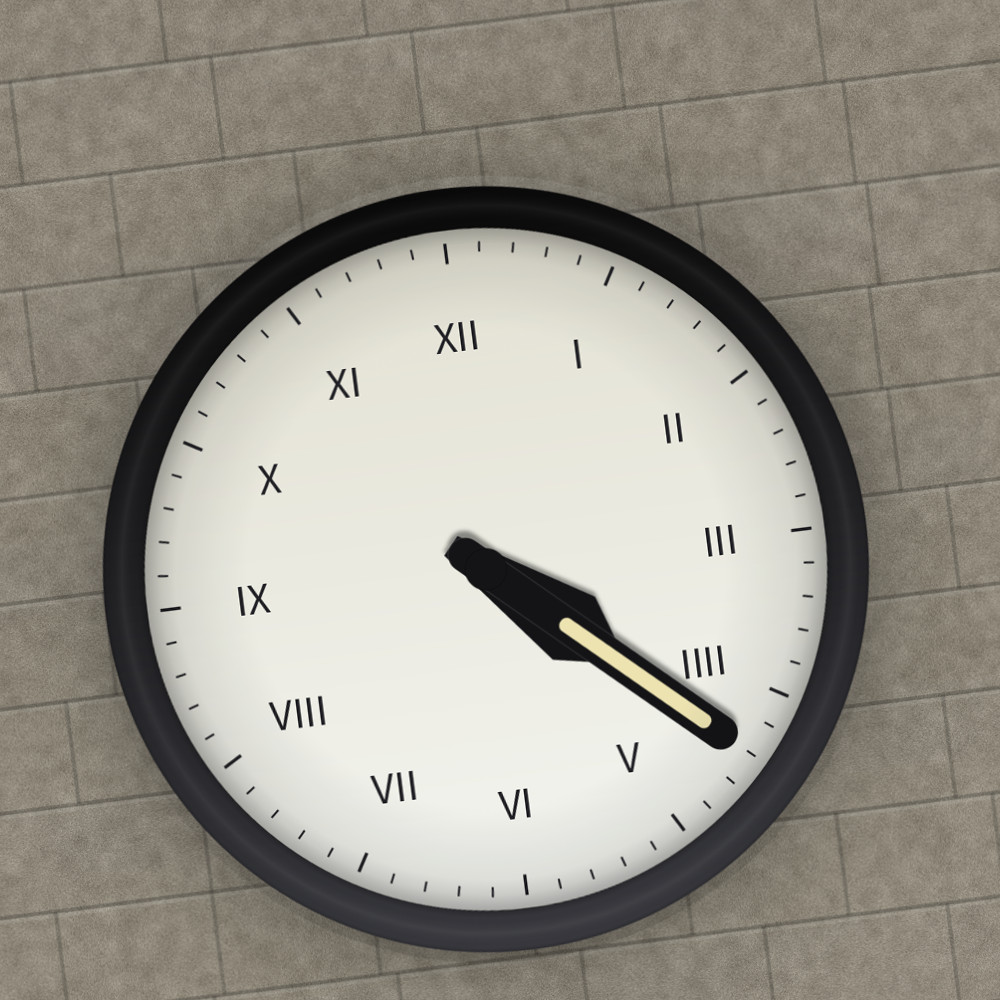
4:22
